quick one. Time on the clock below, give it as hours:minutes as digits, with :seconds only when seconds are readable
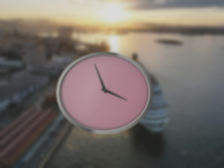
3:57
